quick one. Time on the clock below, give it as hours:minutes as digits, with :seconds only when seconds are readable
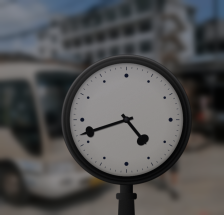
4:42
